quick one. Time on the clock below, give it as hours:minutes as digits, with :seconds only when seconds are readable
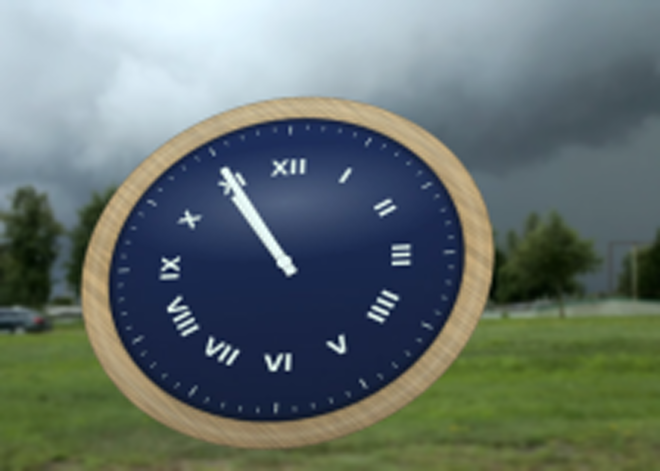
10:55
